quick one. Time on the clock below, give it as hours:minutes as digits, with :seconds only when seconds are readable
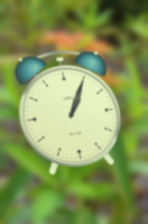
1:05
